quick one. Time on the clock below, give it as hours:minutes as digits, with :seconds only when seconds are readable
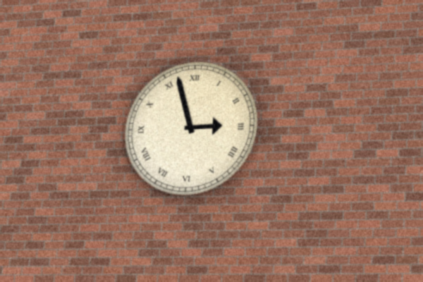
2:57
